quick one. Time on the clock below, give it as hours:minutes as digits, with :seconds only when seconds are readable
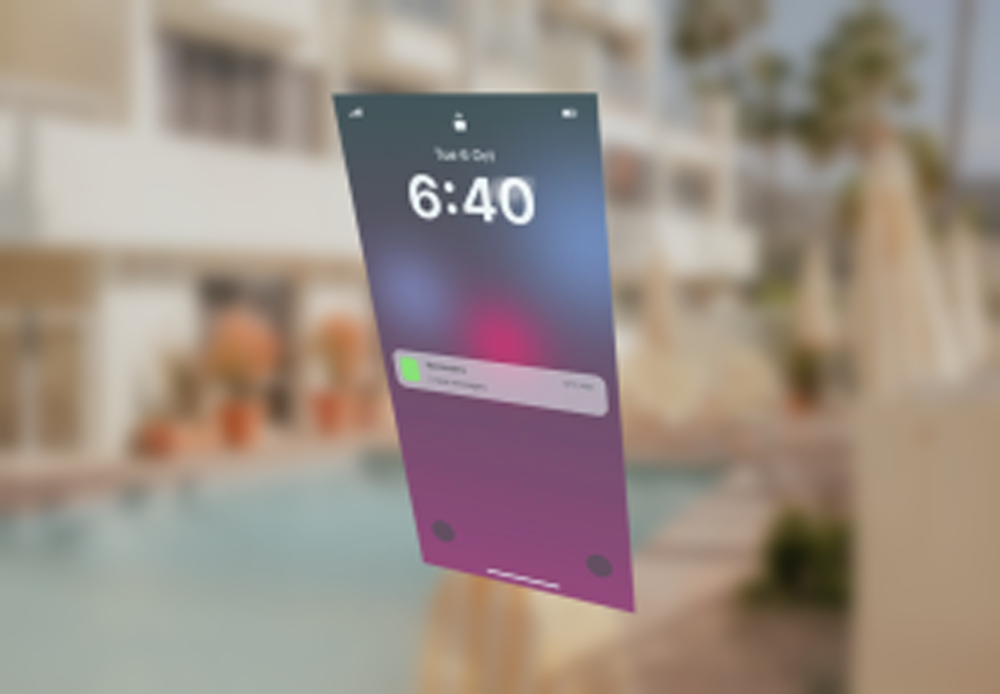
6:40
